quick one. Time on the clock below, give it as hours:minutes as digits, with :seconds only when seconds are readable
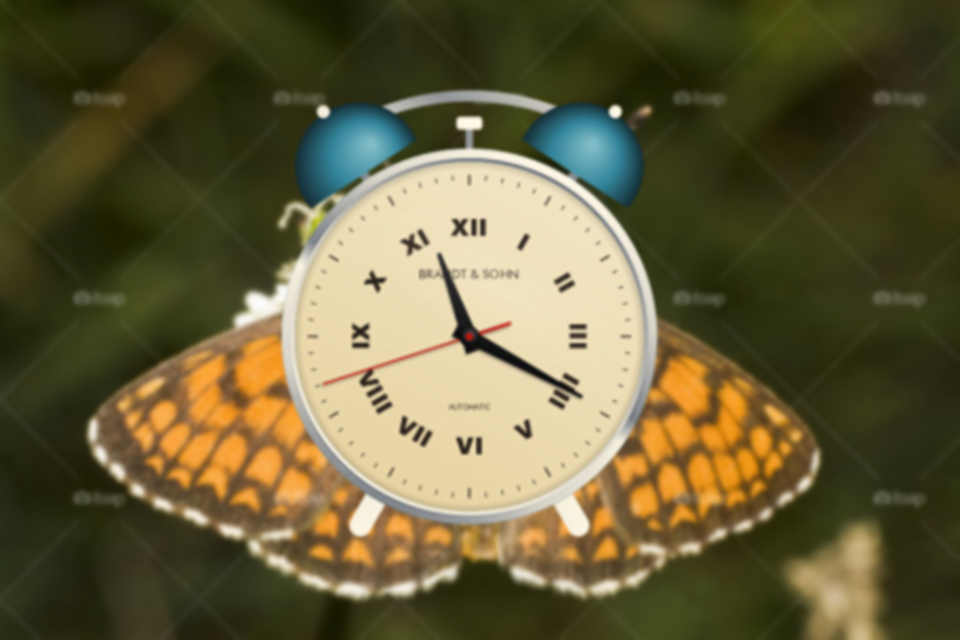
11:19:42
